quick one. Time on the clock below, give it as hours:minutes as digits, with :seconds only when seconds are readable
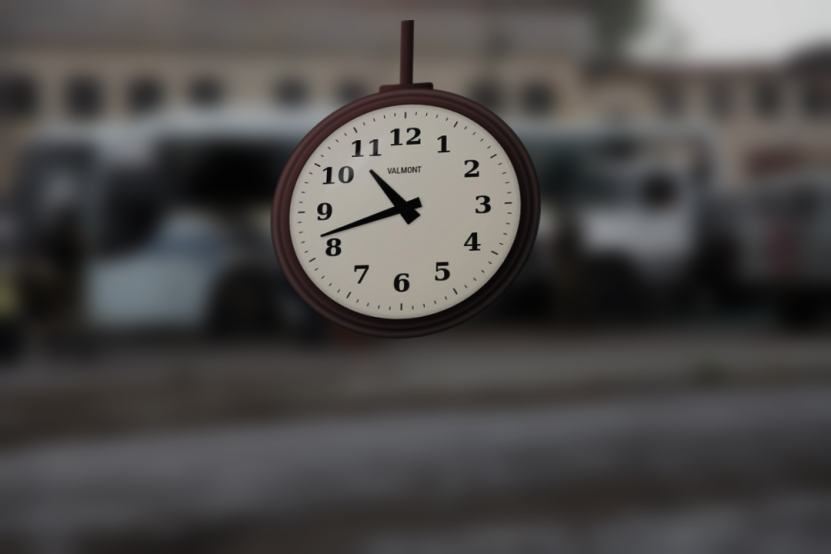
10:42
